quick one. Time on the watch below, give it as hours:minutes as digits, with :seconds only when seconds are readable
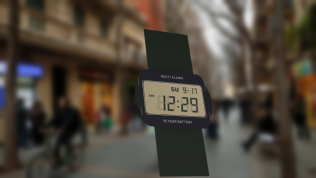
12:29
